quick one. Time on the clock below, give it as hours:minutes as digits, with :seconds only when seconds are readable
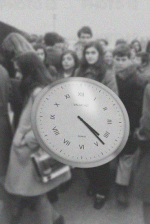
4:23
